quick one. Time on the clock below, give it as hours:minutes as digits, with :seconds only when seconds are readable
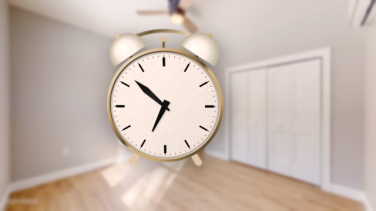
6:52
